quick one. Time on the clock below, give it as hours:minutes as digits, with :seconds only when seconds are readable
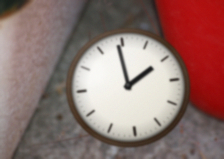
1:59
